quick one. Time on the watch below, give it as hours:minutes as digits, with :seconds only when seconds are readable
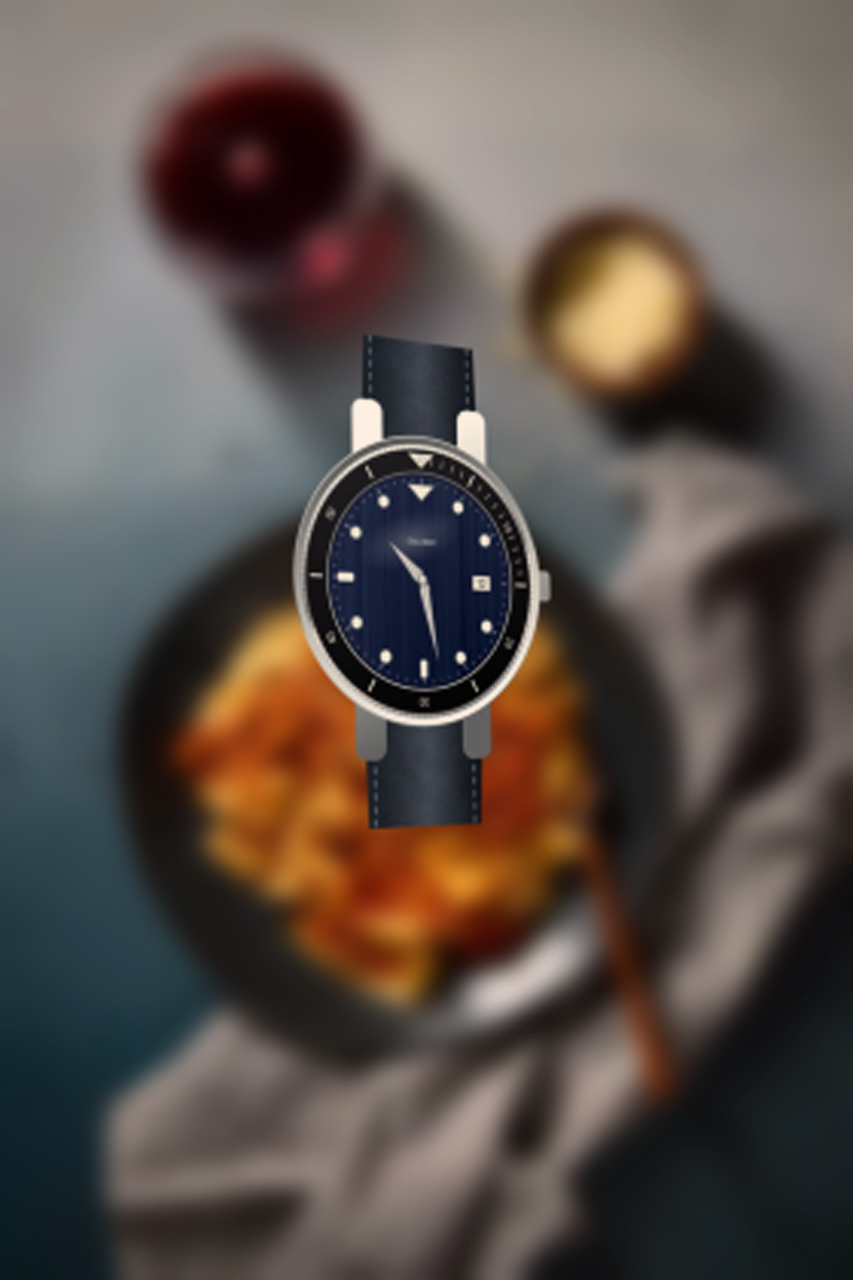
10:28
